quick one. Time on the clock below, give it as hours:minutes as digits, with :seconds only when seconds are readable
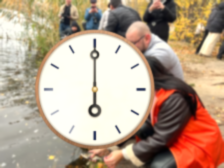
6:00
